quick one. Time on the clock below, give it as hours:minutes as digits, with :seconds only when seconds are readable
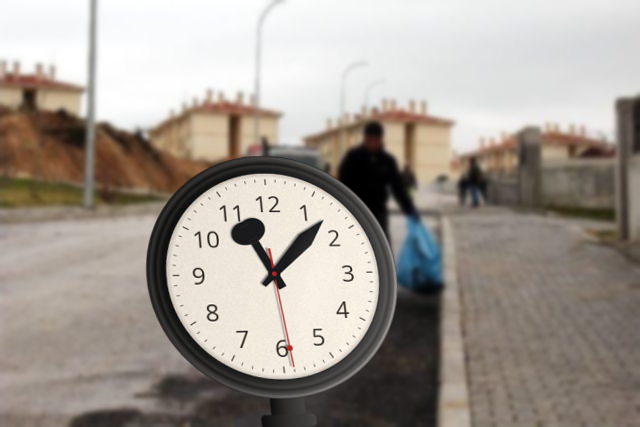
11:07:29
